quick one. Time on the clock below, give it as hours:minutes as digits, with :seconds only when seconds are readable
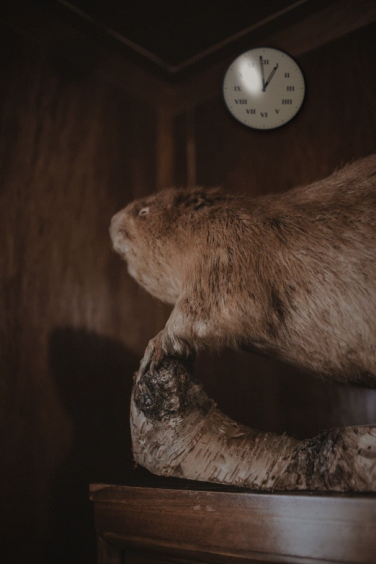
12:59
